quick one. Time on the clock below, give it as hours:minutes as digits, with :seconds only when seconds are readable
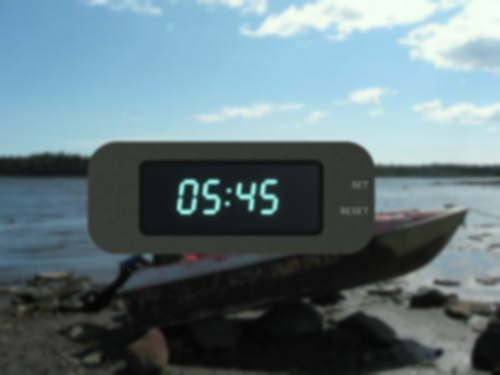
5:45
